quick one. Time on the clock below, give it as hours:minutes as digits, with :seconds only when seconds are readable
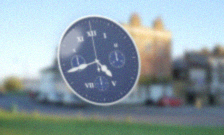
4:43
